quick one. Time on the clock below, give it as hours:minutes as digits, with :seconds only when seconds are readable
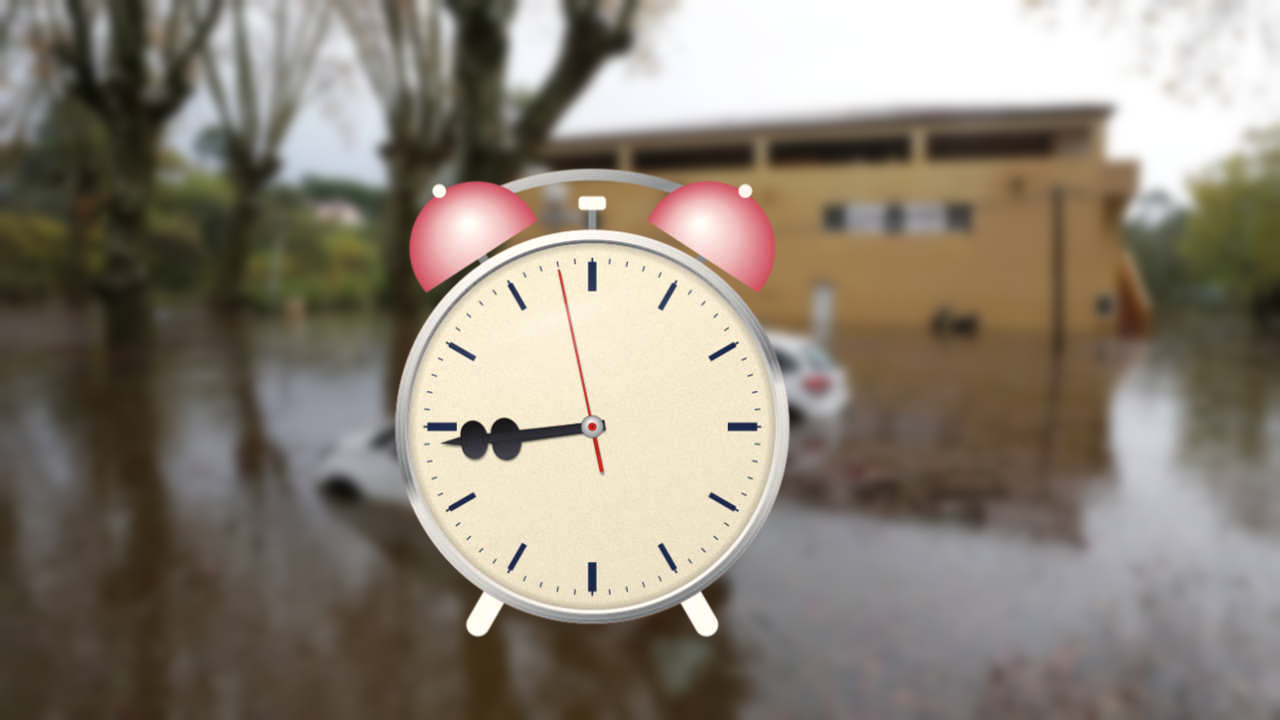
8:43:58
